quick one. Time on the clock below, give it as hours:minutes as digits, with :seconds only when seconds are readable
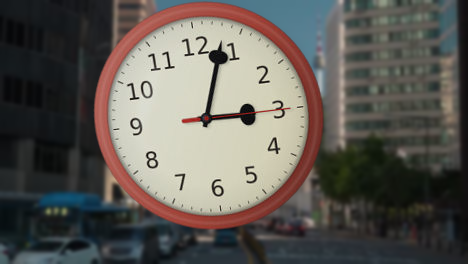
3:03:15
